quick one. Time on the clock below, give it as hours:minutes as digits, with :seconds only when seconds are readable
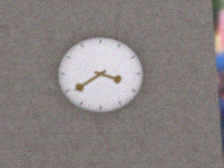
3:39
